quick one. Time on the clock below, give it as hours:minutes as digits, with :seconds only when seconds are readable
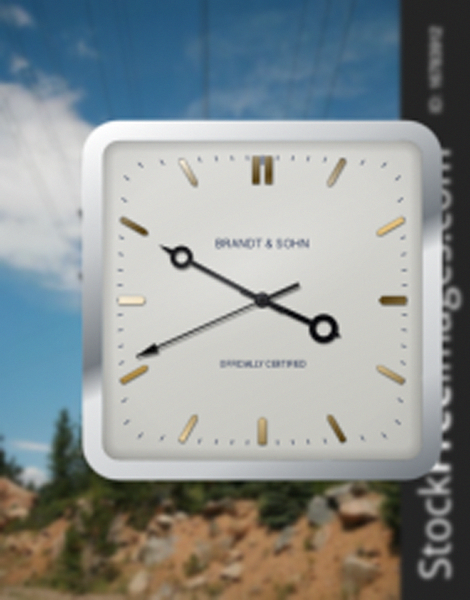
3:49:41
